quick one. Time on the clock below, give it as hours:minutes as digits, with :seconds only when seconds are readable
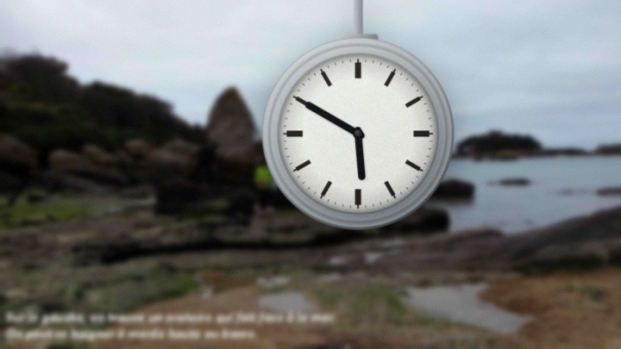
5:50
